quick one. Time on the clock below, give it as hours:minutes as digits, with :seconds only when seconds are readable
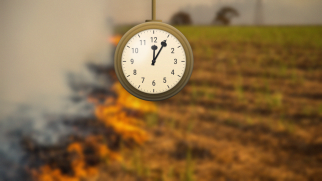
12:05
